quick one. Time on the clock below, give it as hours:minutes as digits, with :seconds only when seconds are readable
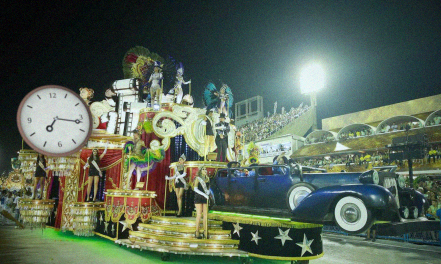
7:17
